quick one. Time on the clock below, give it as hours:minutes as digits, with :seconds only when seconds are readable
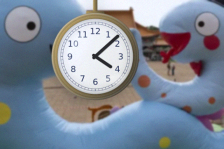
4:08
